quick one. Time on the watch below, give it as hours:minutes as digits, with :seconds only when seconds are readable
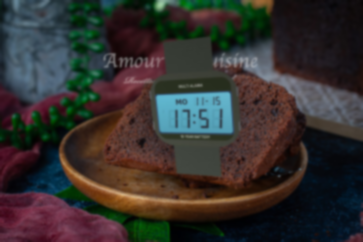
17:51
